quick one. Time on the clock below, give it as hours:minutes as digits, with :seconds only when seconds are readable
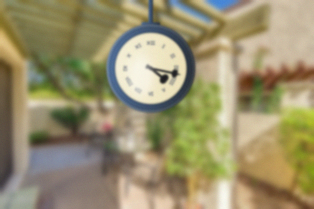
4:17
